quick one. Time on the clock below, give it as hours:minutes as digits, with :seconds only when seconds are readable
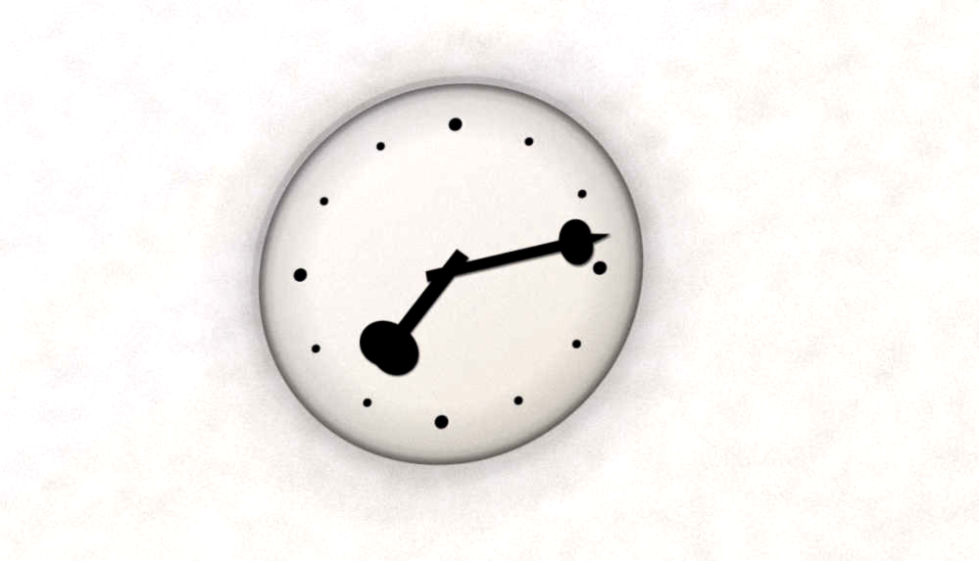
7:13
